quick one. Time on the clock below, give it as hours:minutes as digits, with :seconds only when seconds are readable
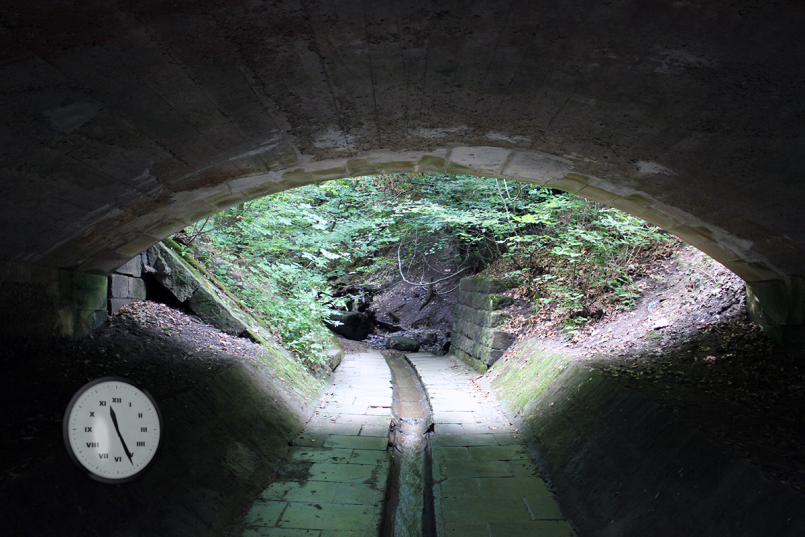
11:26
